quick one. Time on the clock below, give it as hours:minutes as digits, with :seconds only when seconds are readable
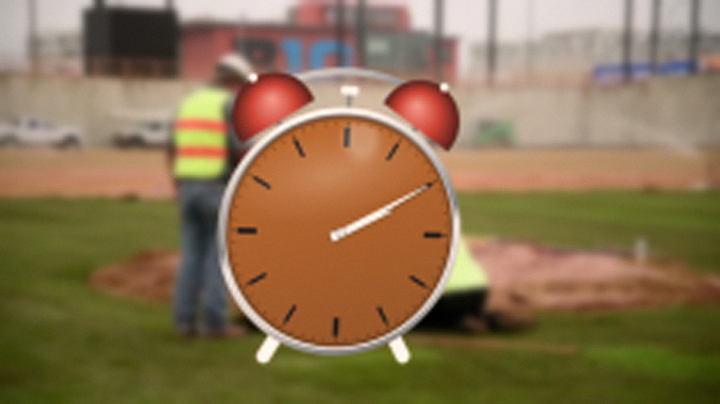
2:10
